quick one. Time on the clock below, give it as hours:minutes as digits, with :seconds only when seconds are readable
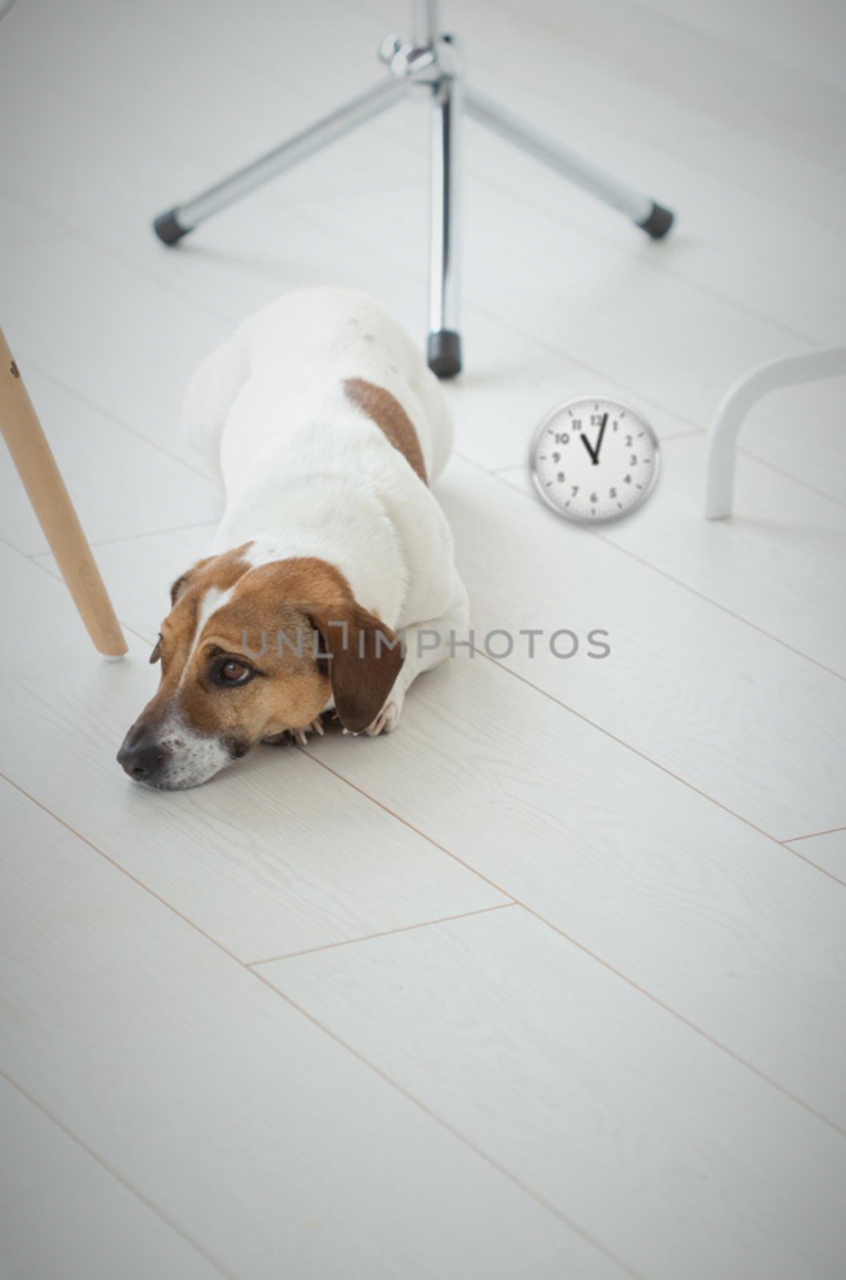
11:02
